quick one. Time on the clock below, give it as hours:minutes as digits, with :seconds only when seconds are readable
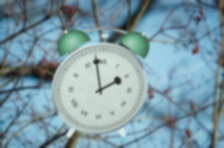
1:58
